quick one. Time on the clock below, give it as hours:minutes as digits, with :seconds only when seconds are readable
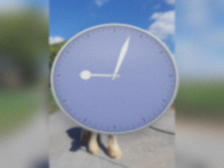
9:03
